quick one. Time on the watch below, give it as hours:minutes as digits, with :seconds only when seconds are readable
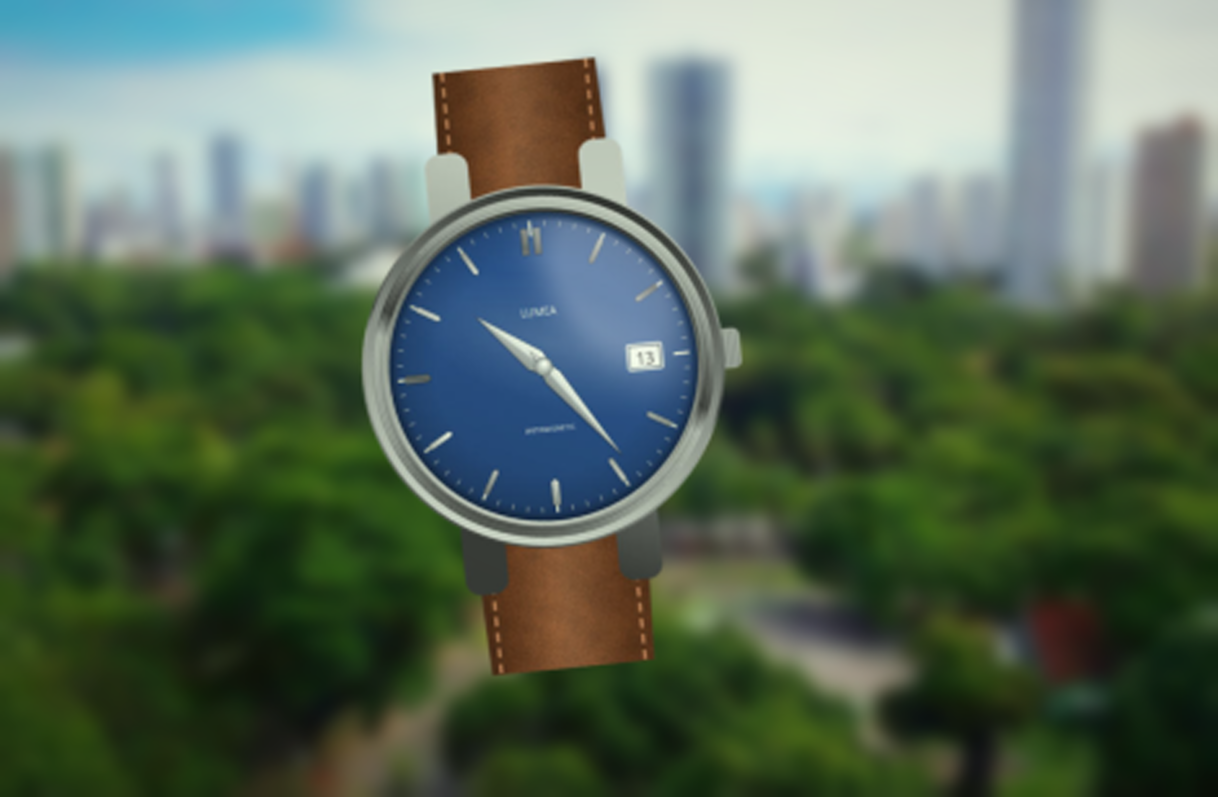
10:24
